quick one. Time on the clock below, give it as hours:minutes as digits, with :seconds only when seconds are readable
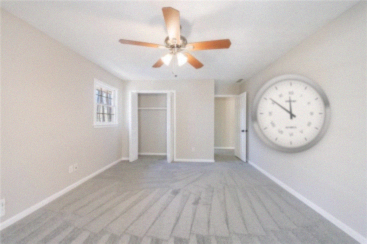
11:51
